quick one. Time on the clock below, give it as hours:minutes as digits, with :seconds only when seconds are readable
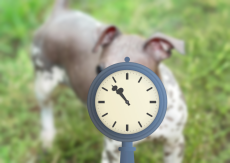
10:53
